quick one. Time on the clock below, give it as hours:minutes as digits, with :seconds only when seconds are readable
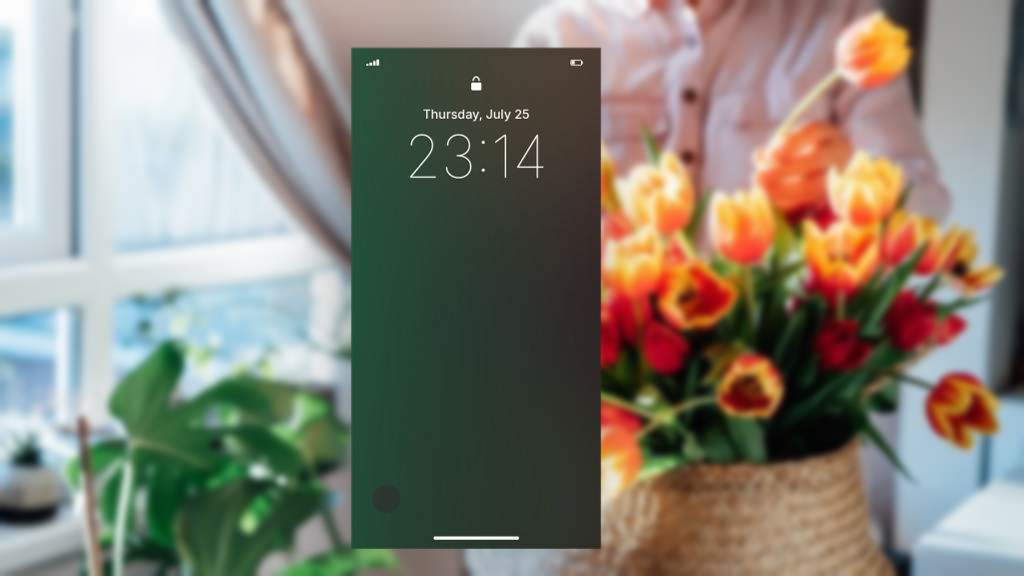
23:14
